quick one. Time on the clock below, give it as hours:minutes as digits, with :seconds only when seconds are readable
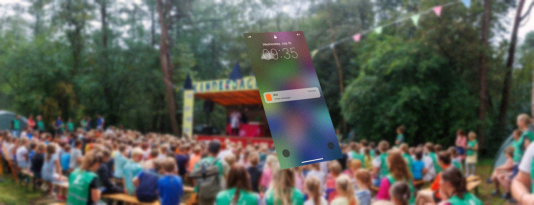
9:35
